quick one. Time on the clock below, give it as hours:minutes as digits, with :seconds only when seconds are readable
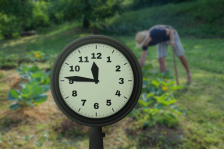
11:46
